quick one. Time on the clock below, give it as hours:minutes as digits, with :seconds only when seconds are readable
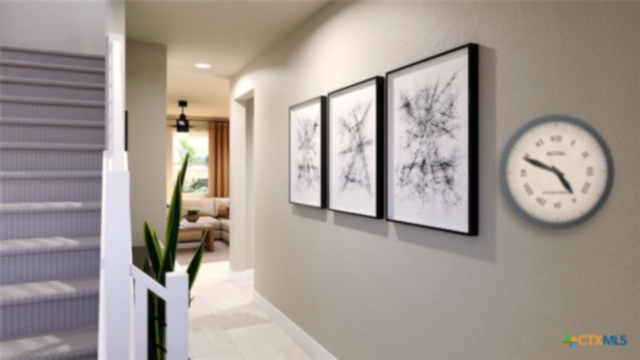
4:49
